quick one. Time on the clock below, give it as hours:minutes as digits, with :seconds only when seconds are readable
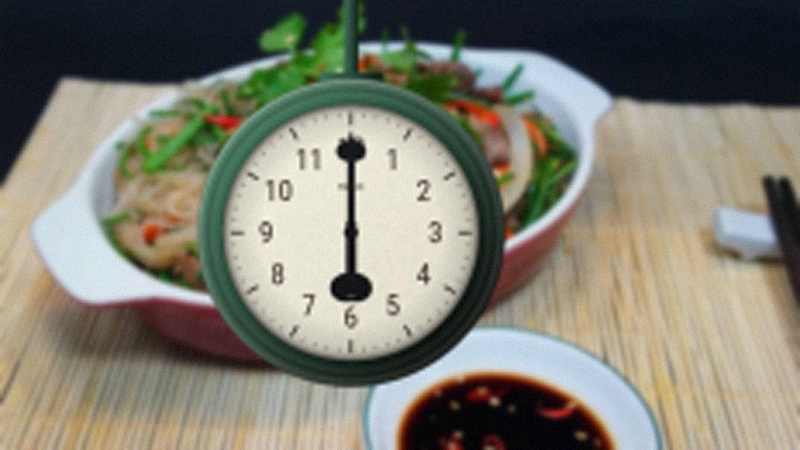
6:00
